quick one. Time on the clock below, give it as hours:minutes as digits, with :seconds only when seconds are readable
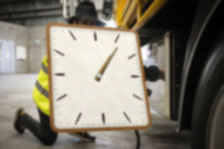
1:06
